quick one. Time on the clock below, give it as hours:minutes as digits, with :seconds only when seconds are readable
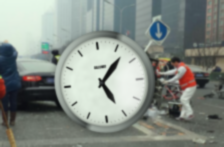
5:07
